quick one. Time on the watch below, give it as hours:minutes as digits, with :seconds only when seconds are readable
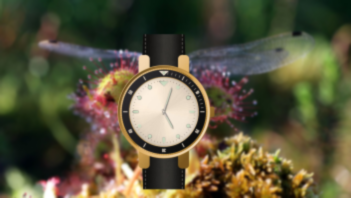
5:03
